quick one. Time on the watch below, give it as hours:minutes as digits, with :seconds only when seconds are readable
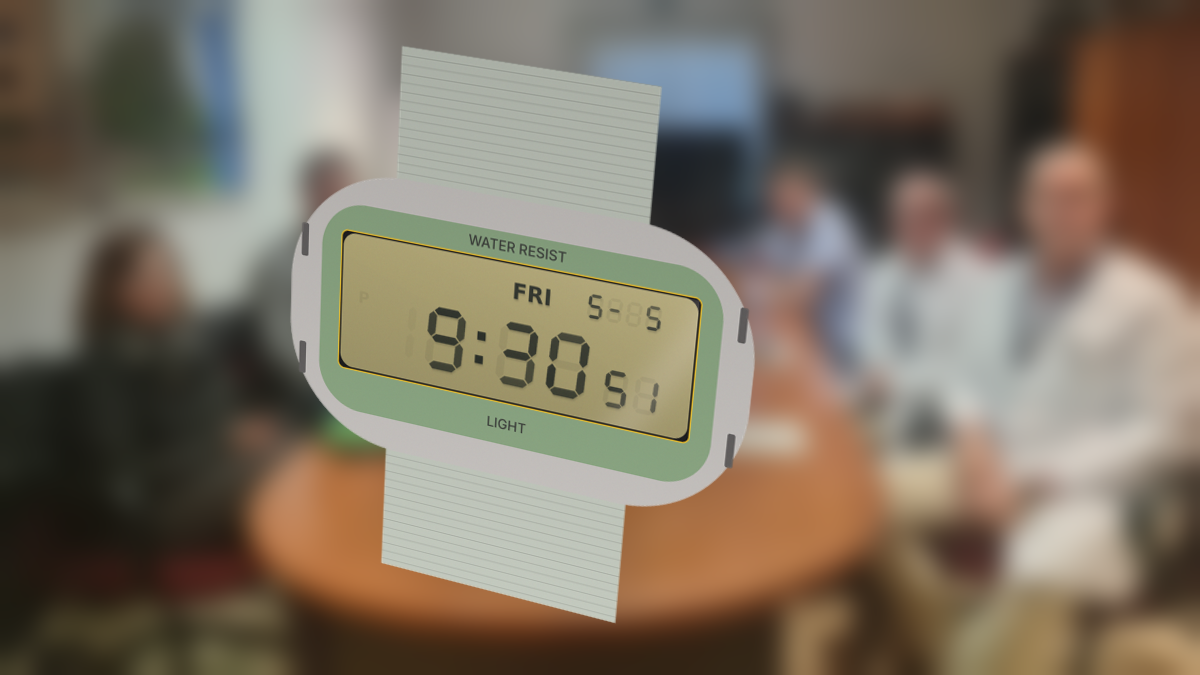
9:30:51
